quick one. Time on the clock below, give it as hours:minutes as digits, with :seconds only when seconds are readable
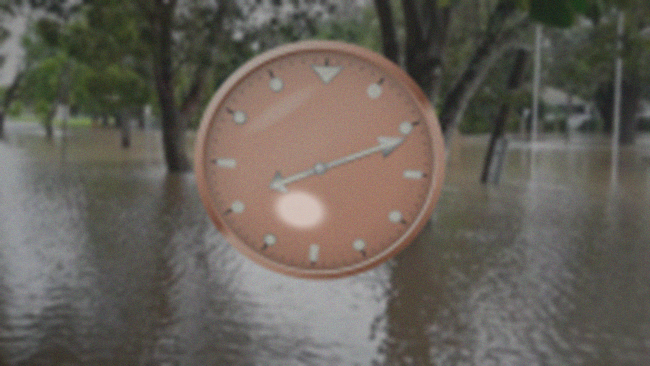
8:11
